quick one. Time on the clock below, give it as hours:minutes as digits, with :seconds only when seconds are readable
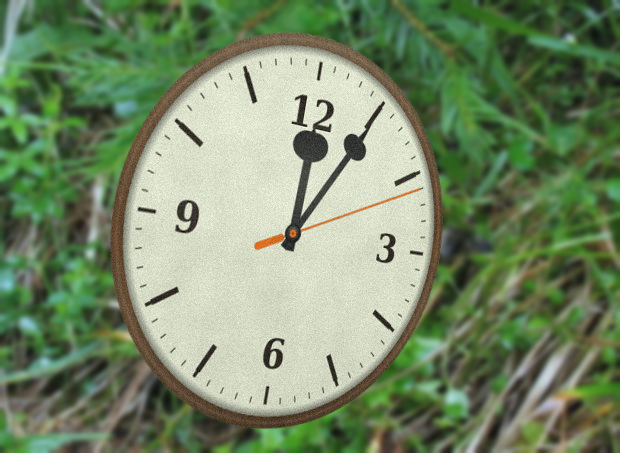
12:05:11
